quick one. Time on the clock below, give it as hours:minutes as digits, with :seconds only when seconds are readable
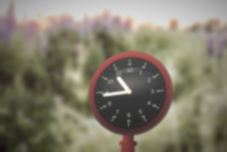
10:44
